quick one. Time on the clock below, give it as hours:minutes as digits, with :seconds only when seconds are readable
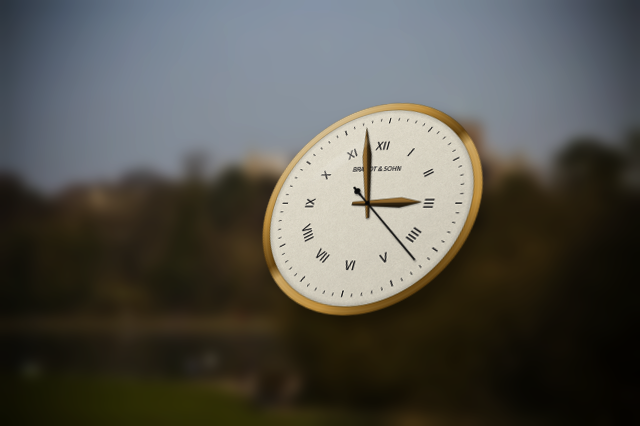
2:57:22
